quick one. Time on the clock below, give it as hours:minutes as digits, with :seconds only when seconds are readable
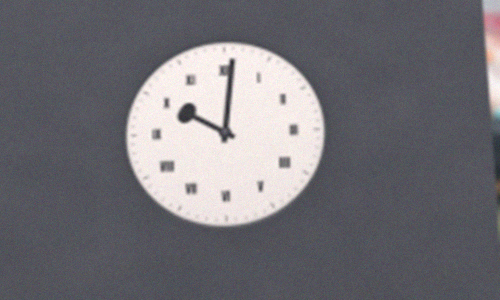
10:01
